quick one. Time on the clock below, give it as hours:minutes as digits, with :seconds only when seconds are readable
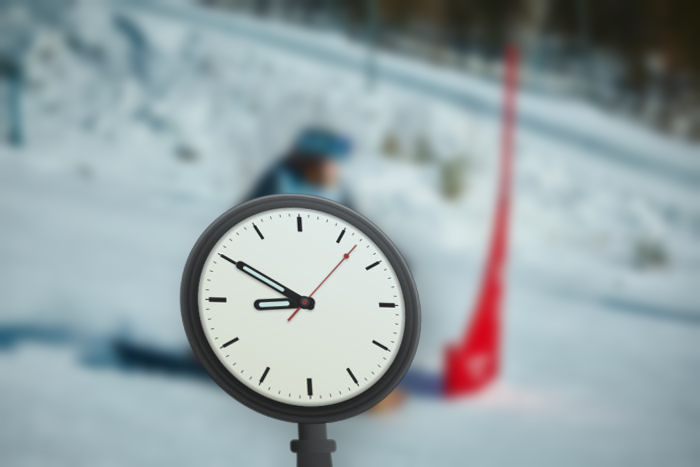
8:50:07
